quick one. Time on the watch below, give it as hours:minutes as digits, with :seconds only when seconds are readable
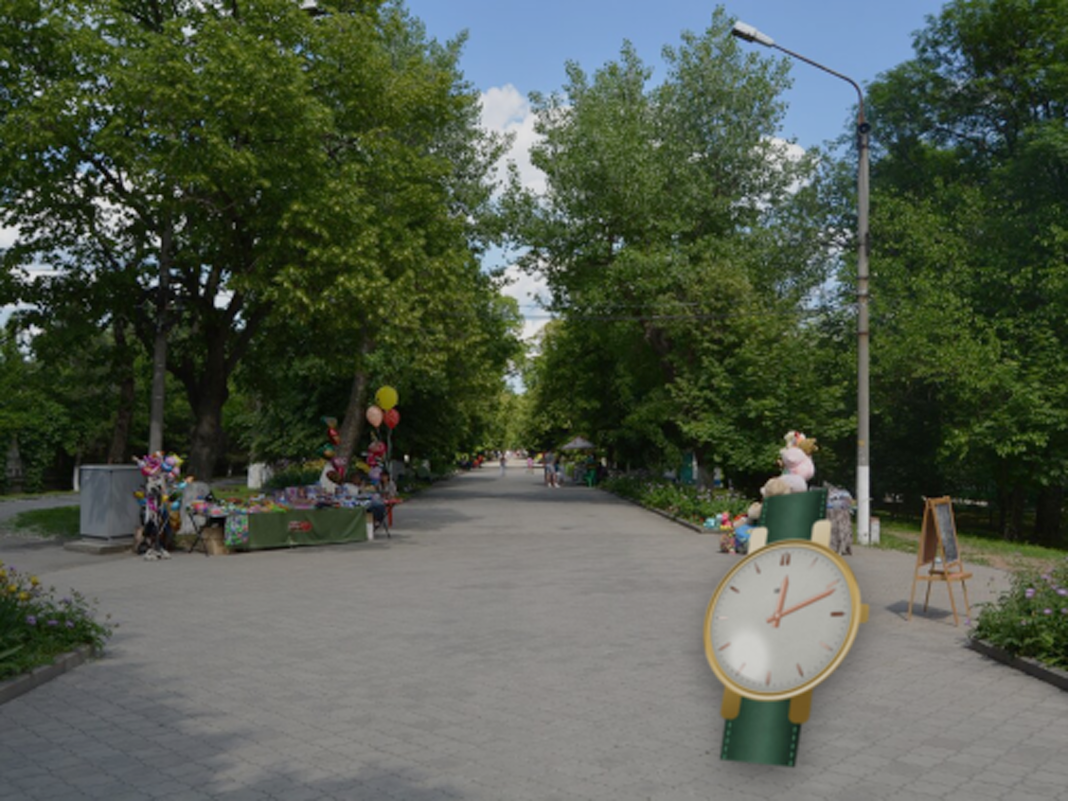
12:11
